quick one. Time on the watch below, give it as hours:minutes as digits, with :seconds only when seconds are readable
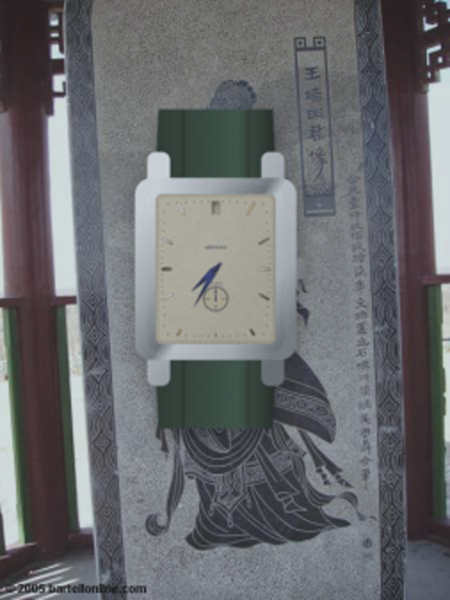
7:35
